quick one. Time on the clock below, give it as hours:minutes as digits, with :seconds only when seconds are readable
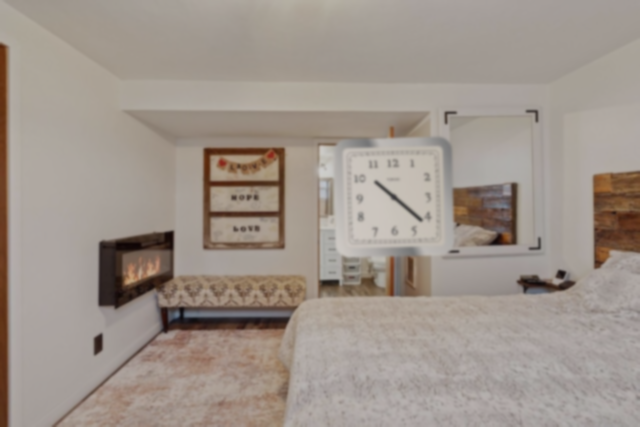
10:22
